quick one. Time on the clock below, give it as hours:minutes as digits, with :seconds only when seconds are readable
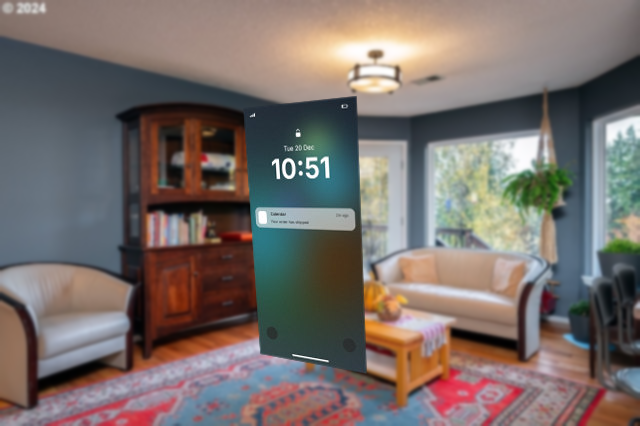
10:51
